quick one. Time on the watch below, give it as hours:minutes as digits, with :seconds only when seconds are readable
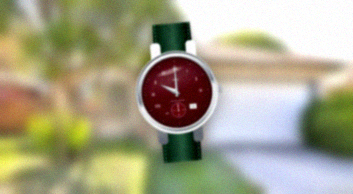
10:00
